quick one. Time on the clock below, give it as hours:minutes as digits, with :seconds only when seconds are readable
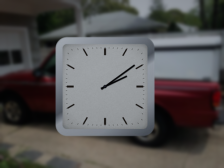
2:09
